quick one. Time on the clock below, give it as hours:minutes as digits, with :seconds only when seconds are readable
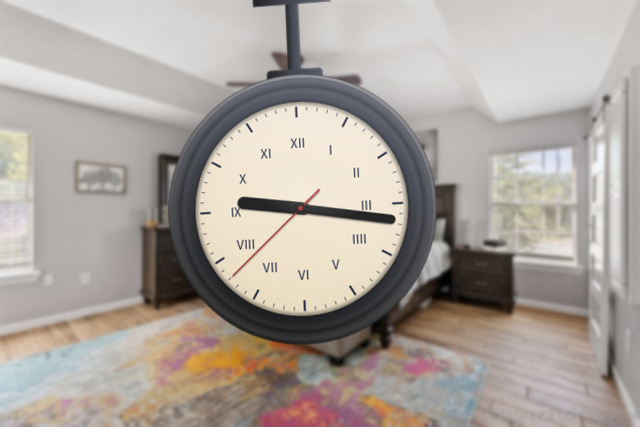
9:16:38
